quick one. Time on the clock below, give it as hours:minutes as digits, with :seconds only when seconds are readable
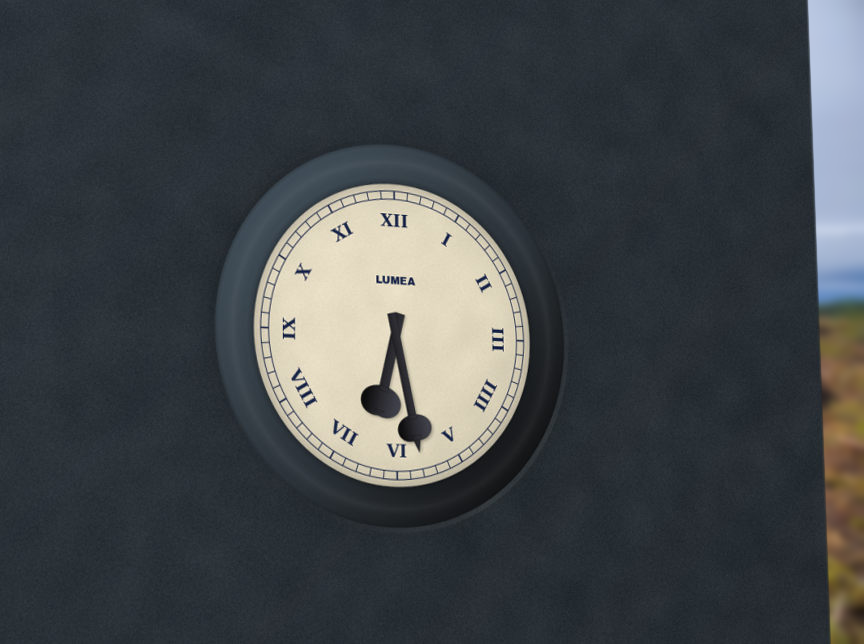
6:28
